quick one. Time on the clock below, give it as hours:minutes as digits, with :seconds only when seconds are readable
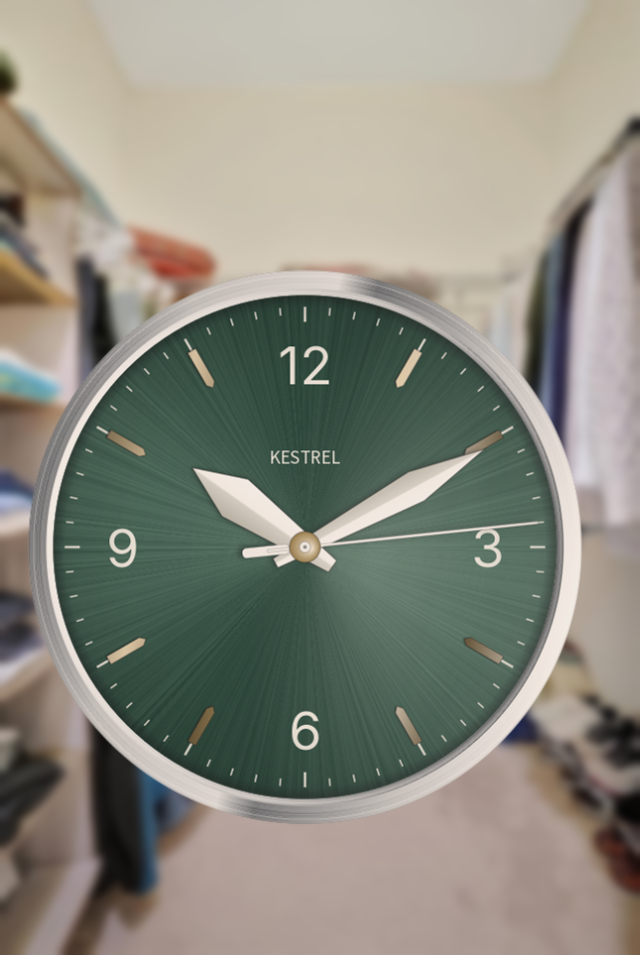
10:10:14
